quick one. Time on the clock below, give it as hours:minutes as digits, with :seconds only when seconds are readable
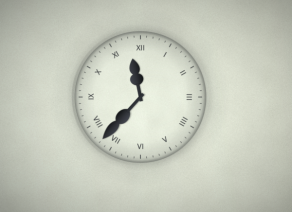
11:37
